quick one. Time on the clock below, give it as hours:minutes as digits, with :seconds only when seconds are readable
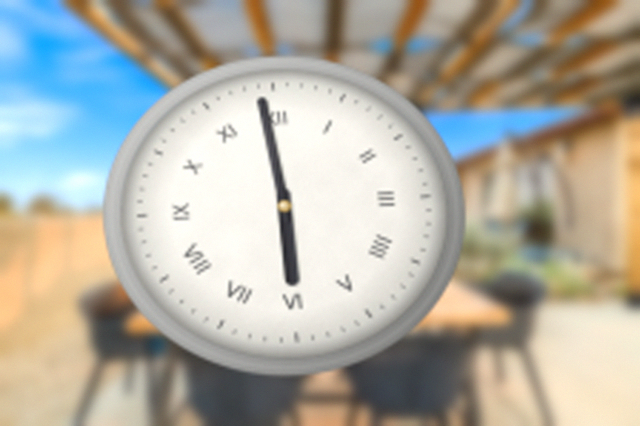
5:59
